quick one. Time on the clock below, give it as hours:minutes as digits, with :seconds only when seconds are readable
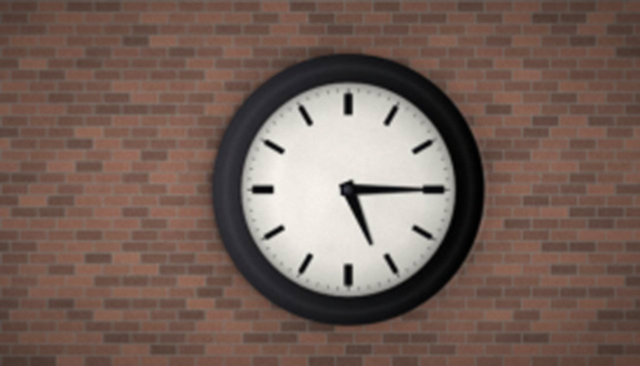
5:15
